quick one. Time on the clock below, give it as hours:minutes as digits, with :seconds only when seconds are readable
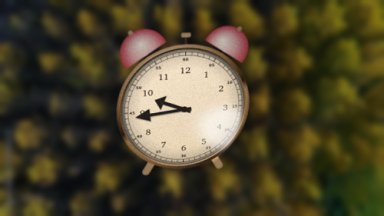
9:44
